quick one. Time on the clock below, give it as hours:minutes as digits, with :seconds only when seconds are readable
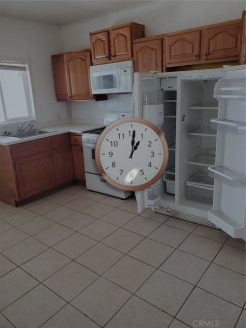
1:01
